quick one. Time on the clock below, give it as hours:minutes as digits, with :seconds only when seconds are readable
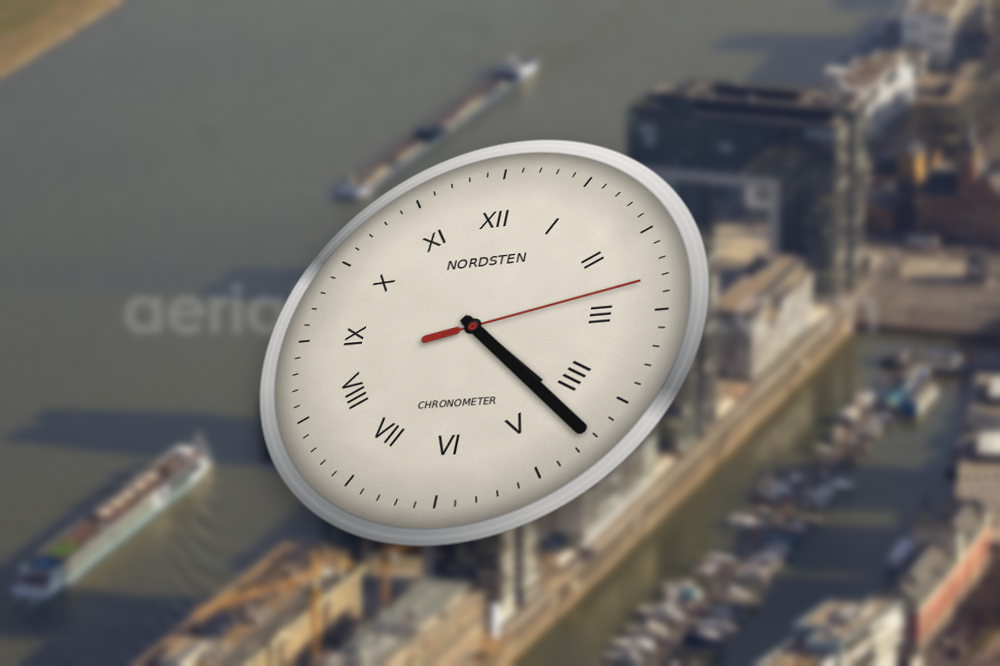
4:22:13
